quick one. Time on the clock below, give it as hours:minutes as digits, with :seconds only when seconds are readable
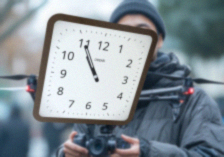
10:55
